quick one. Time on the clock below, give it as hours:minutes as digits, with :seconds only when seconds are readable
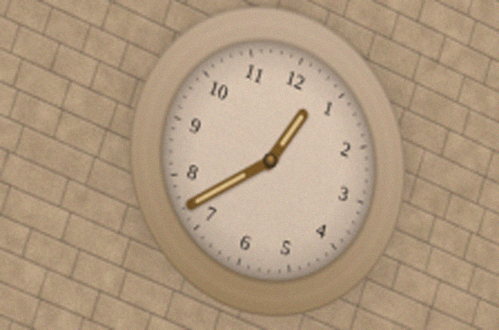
12:37
